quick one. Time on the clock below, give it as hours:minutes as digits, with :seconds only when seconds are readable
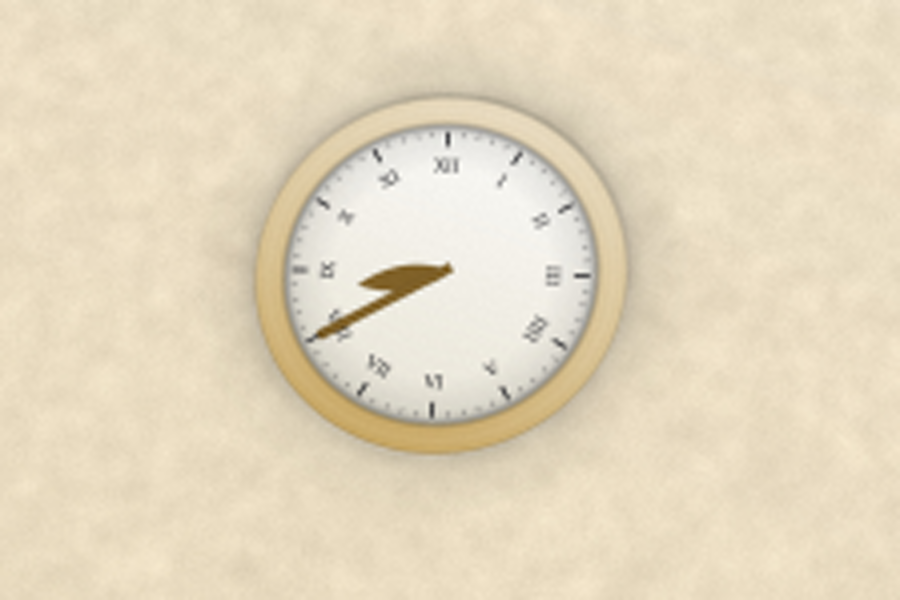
8:40
